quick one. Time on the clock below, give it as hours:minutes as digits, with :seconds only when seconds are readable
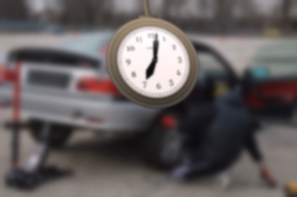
7:02
